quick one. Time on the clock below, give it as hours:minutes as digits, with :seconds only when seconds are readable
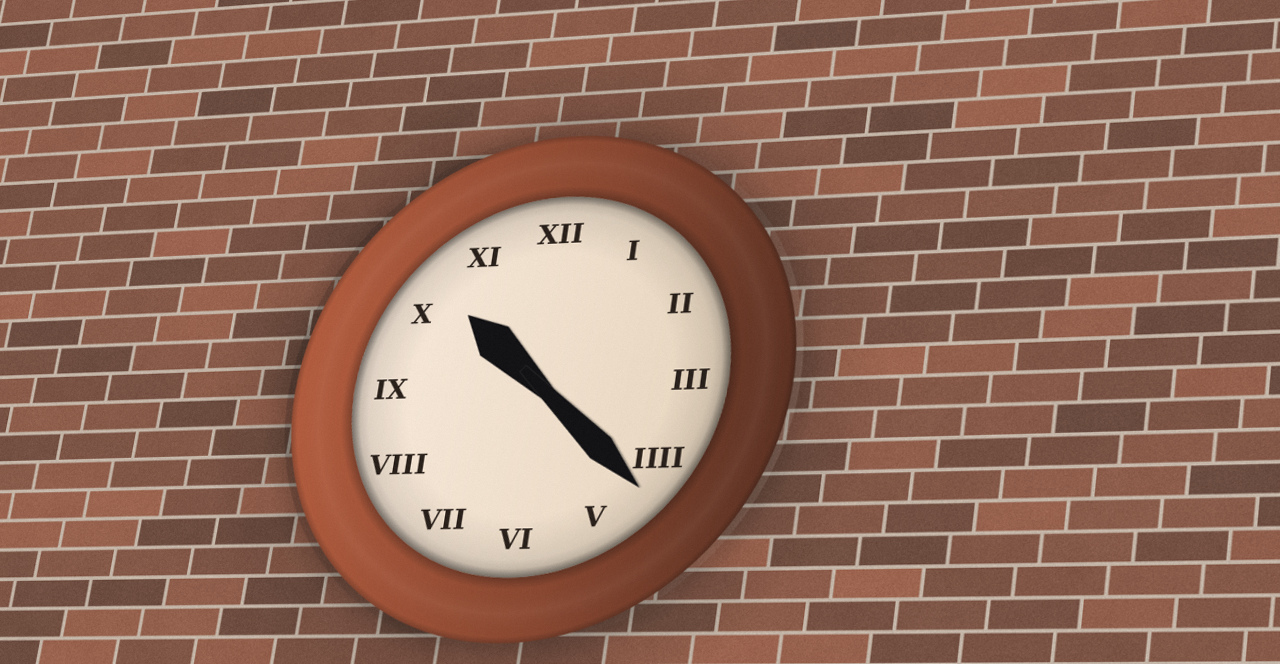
10:22
